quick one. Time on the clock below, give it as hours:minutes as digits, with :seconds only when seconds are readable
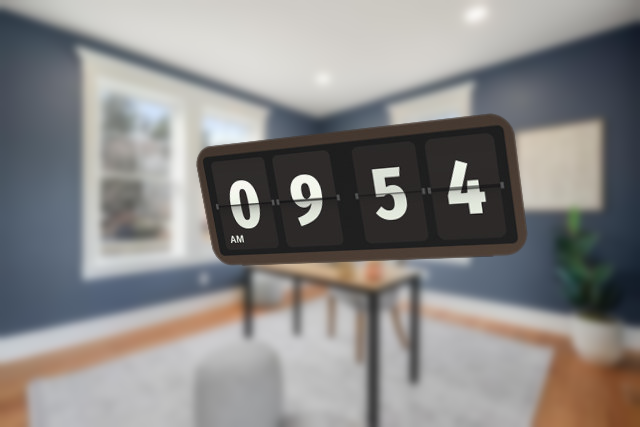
9:54
